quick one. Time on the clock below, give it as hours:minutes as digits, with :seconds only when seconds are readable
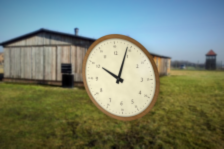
10:04
